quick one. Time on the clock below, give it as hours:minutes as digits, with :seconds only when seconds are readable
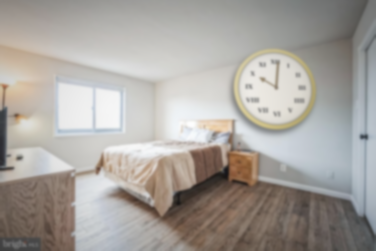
10:01
